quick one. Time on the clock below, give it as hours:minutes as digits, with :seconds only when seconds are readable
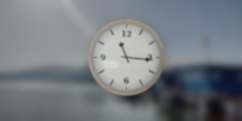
11:16
